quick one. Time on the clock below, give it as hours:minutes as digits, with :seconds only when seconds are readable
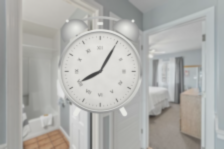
8:05
